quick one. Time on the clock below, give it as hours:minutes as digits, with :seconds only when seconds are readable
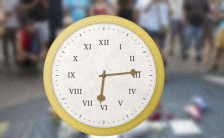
6:14
